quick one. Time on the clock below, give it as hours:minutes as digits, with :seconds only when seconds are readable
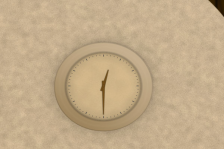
12:30
